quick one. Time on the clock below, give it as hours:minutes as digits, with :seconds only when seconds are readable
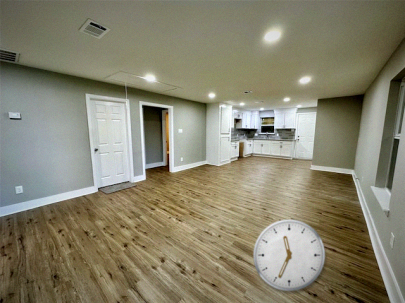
11:34
